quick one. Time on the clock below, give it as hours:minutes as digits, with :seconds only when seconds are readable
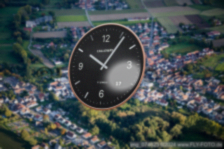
10:06
